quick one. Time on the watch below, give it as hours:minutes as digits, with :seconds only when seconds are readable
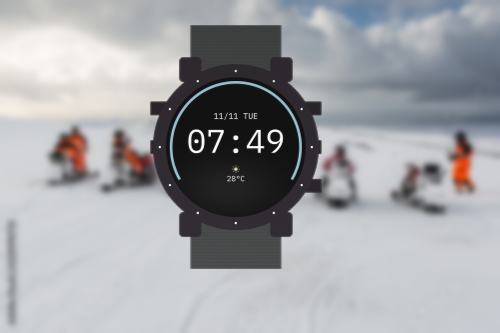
7:49
